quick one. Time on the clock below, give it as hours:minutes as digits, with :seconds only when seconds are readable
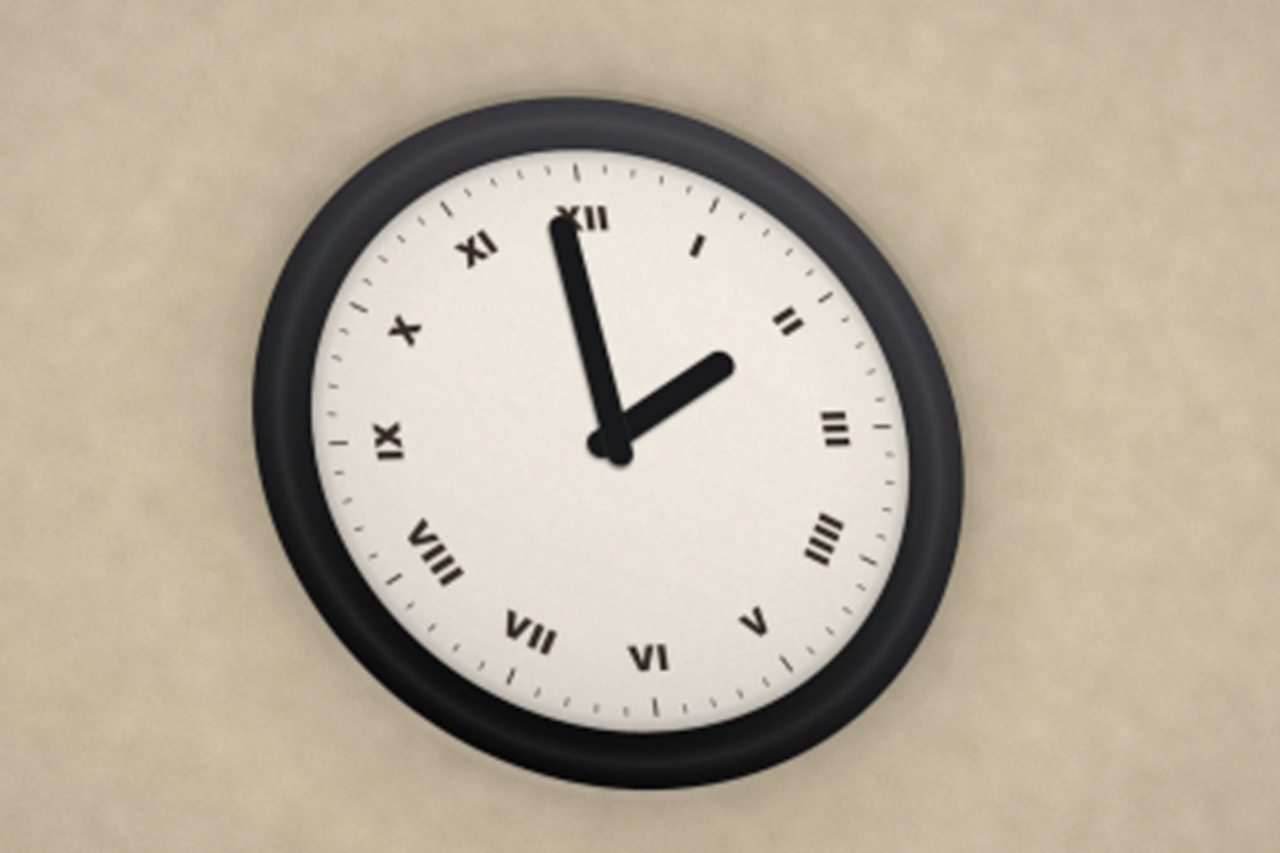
1:59
